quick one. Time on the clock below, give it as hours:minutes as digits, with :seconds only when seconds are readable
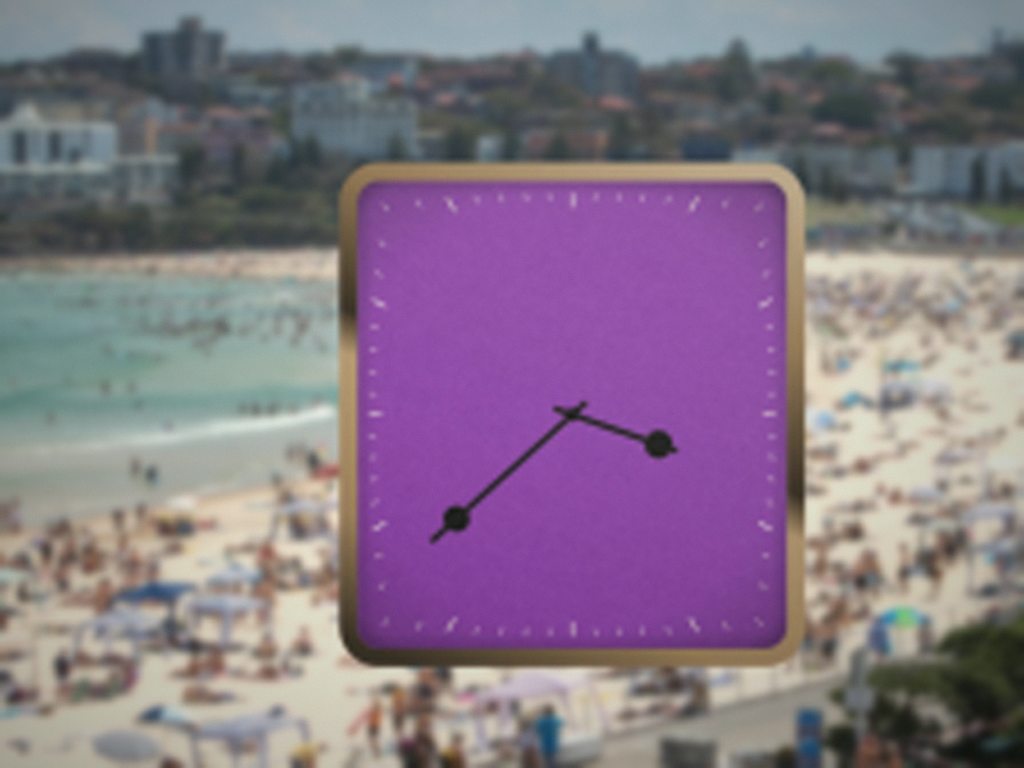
3:38
